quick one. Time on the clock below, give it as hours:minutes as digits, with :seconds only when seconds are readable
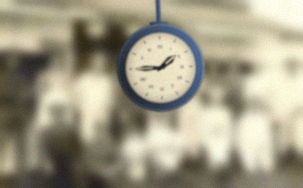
1:45
